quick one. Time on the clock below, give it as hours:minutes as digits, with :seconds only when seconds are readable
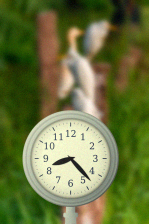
8:23
